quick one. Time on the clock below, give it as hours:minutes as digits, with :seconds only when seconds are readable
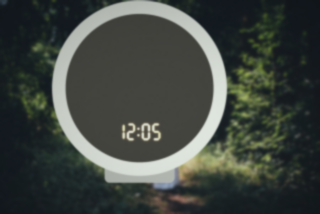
12:05
